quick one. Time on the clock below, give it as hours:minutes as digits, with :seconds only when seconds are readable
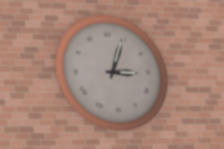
3:04
